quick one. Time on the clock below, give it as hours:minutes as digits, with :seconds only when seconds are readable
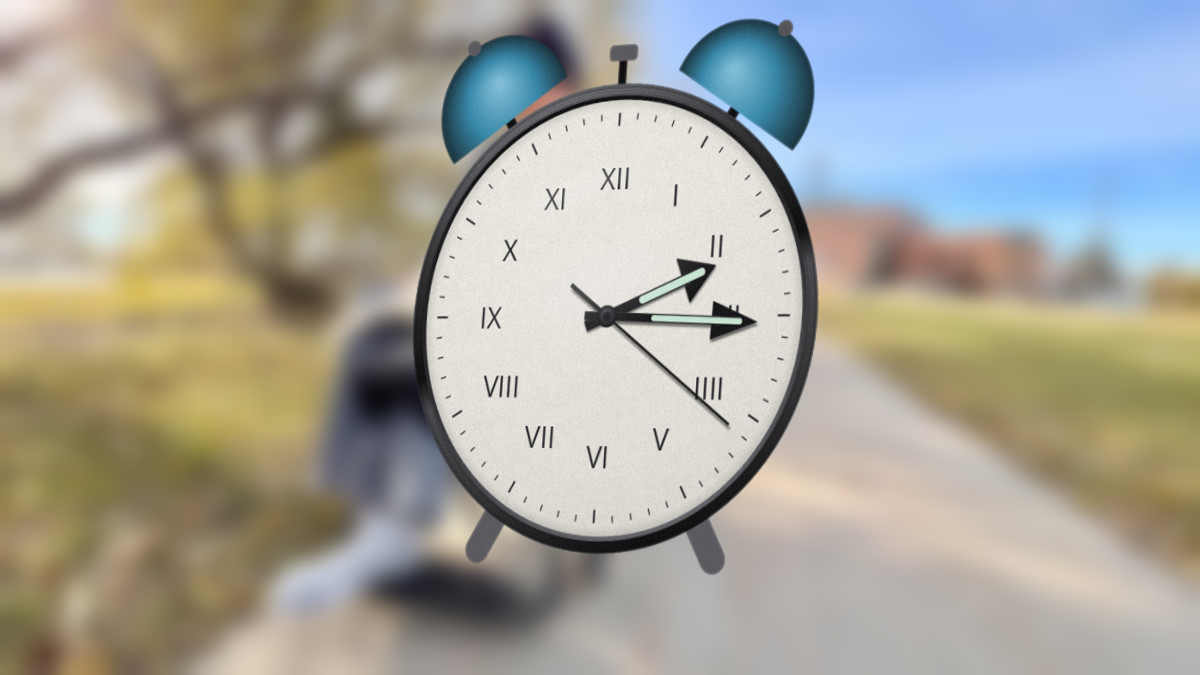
2:15:21
